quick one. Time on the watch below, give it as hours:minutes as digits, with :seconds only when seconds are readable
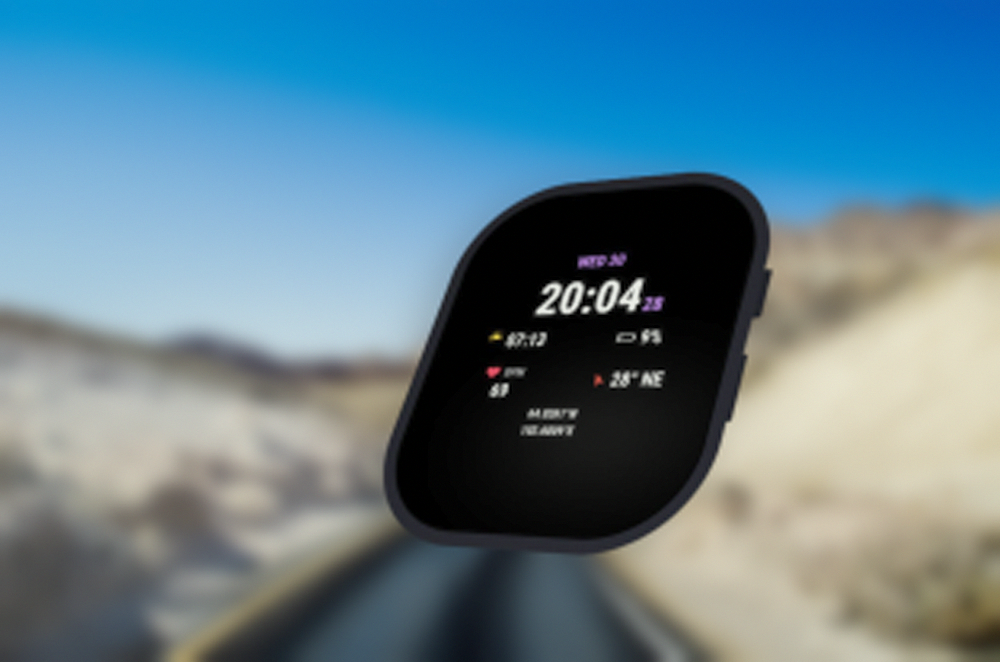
20:04
